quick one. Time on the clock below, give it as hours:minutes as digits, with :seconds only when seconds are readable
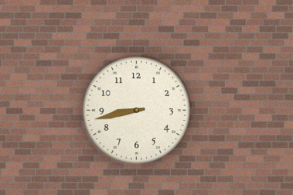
8:43
